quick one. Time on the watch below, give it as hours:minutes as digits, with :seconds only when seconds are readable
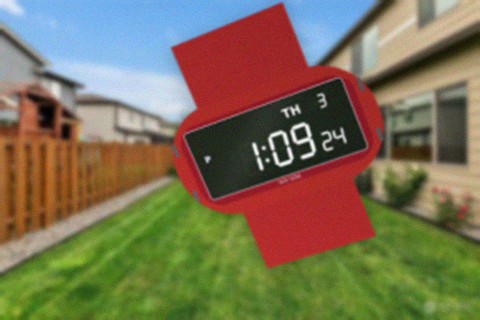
1:09:24
